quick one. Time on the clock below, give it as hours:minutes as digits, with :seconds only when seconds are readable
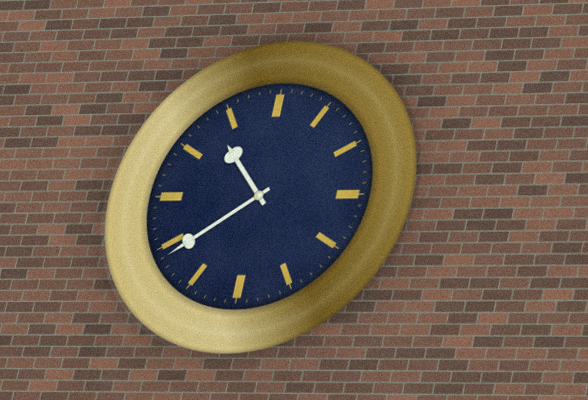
10:39
